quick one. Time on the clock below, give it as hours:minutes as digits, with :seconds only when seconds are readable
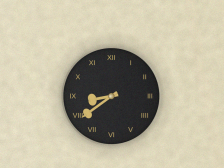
8:39
